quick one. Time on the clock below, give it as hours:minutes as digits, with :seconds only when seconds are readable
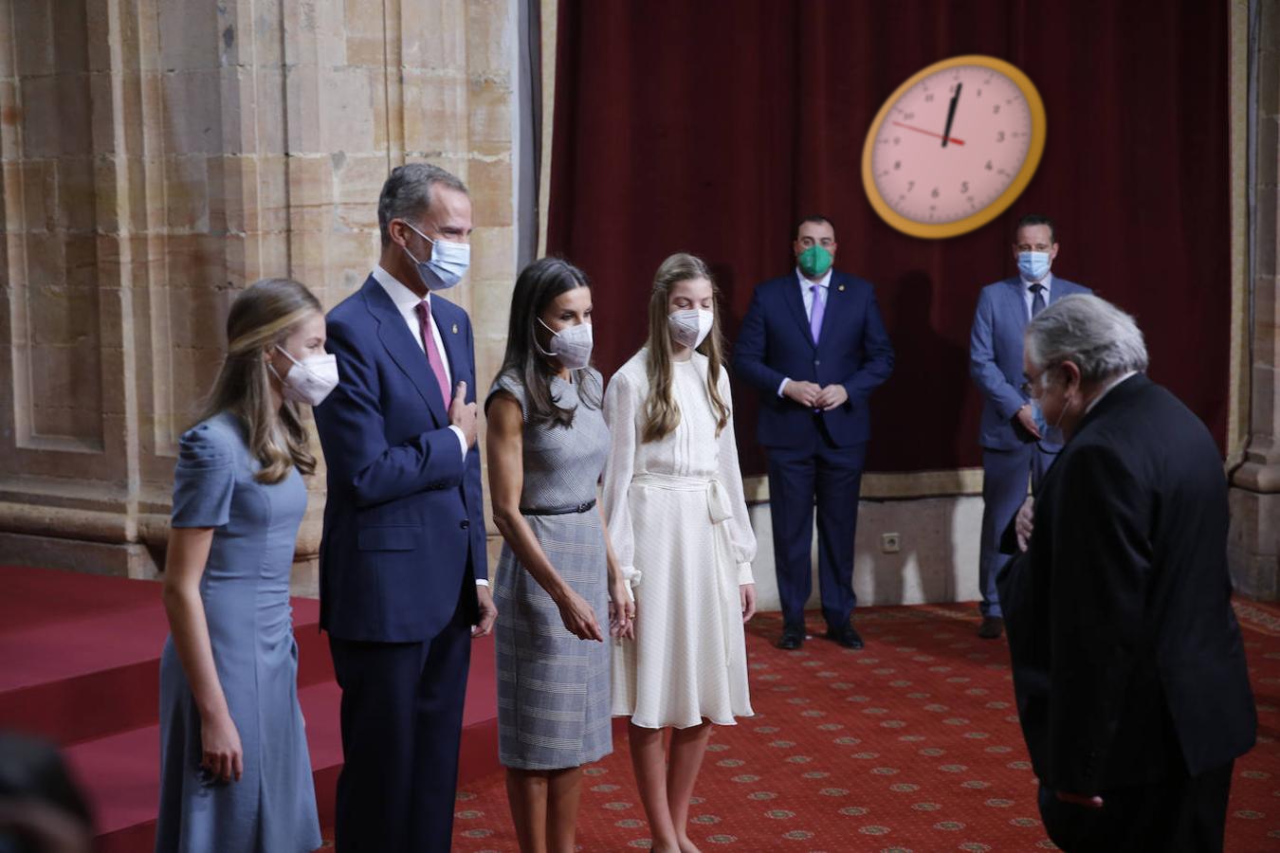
12:00:48
